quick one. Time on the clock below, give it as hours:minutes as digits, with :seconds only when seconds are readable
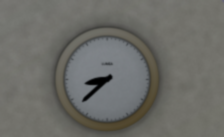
8:38
